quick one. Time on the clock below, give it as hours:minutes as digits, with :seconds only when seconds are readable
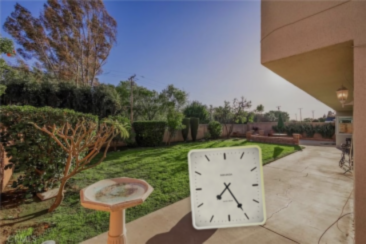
7:25
